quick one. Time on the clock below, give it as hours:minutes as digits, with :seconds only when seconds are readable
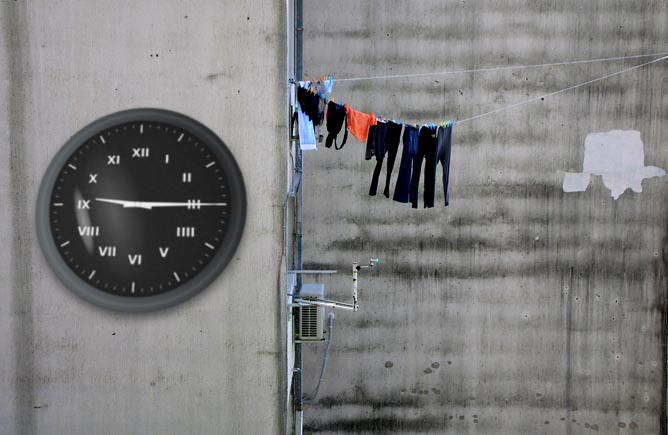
9:15
